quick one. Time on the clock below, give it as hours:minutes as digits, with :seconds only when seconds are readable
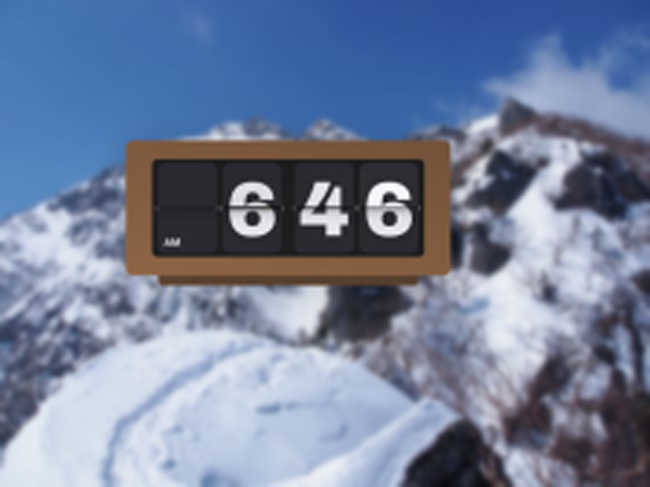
6:46
